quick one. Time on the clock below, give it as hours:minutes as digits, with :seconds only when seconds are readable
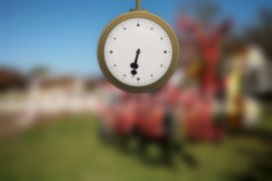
6:32
